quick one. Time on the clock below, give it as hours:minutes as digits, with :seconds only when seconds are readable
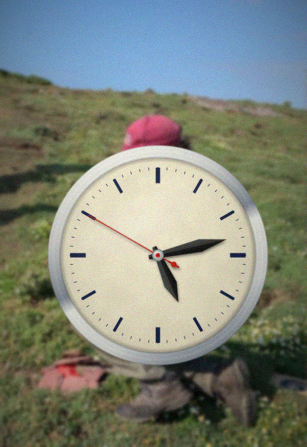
5:12:50
